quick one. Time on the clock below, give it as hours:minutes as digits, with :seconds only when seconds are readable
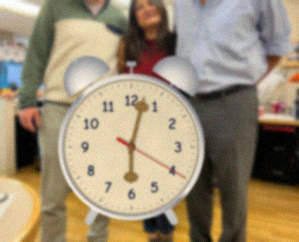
6:02:20
